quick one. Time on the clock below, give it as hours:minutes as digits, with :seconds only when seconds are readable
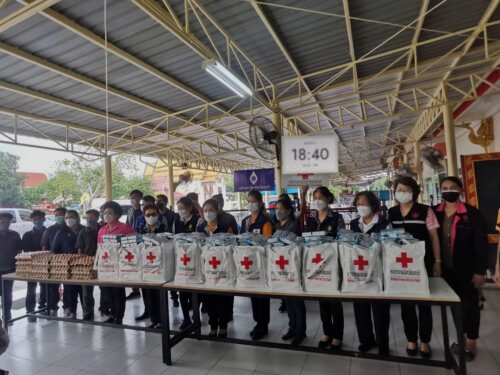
18:40
